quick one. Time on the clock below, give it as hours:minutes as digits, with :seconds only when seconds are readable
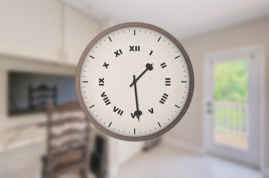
1:29
